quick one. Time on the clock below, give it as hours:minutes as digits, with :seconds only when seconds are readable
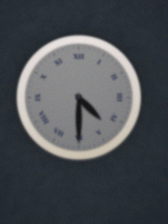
4:30
